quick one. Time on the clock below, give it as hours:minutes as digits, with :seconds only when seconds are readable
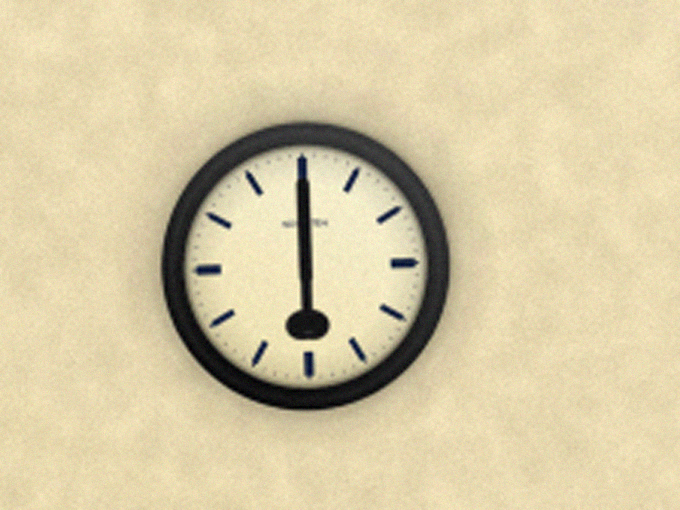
6:00
